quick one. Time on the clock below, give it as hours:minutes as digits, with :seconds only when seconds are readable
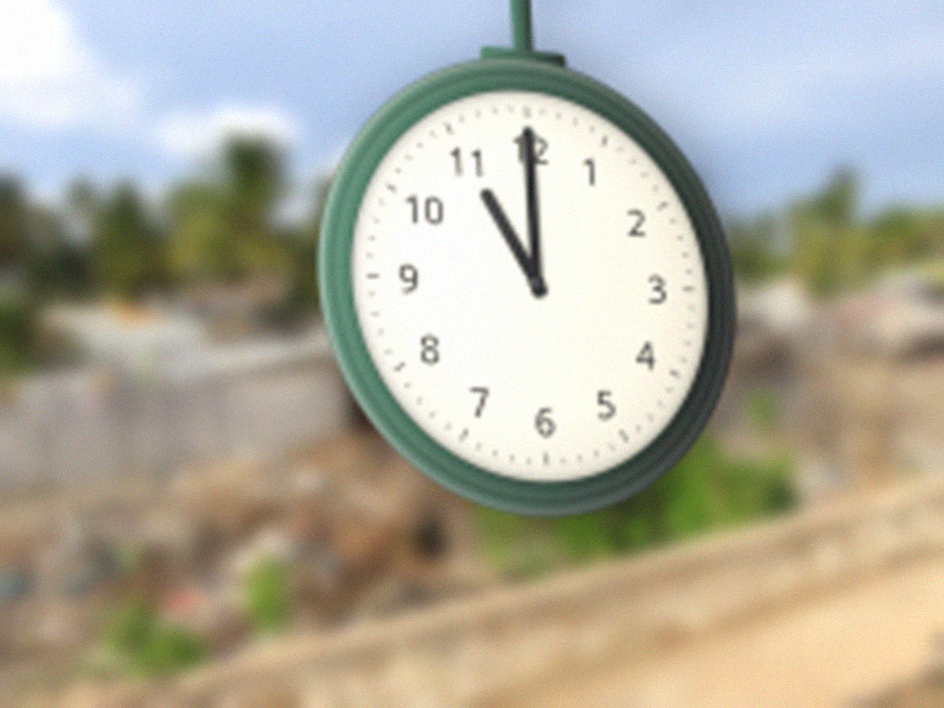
11:00
